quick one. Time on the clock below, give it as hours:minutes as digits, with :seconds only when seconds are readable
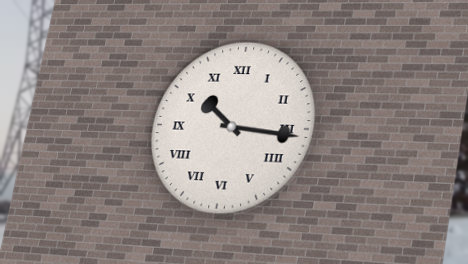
10:16
